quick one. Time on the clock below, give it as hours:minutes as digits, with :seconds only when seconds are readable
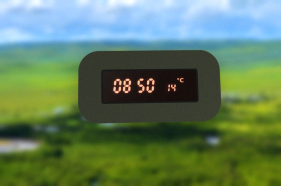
8:50
